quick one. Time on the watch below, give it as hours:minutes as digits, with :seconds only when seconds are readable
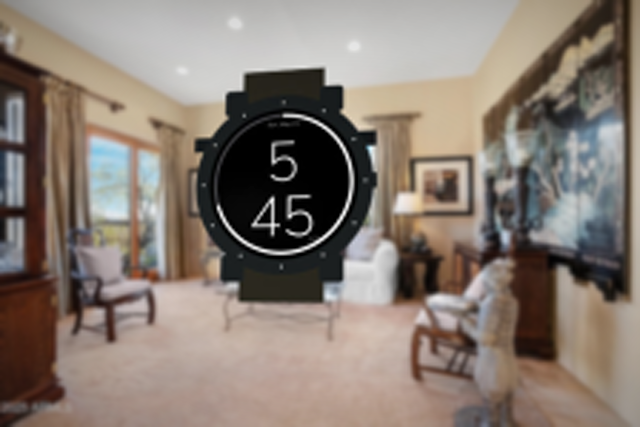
5:45
